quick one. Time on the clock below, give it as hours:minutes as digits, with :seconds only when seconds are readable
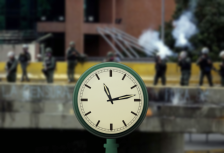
11:13
